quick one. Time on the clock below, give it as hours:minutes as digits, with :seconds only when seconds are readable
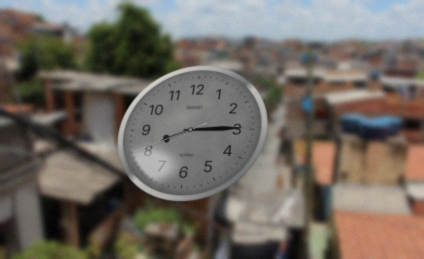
8:14:41
